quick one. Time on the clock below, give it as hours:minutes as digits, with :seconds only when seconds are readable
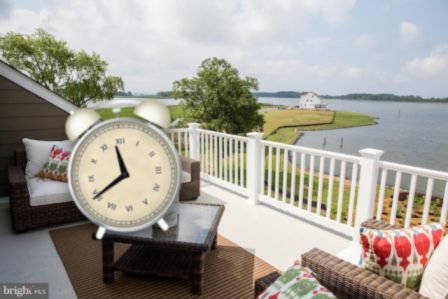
11:40
